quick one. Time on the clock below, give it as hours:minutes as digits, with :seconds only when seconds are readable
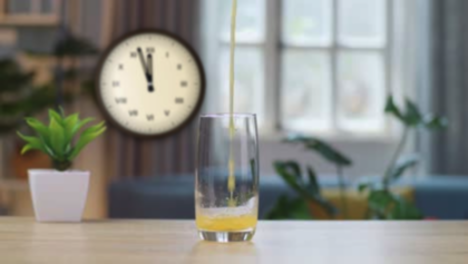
11:57
